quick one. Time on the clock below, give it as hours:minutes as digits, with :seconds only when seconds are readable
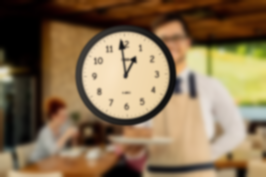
12:59
